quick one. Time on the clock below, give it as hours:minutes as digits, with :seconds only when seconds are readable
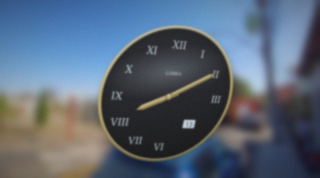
8:10
